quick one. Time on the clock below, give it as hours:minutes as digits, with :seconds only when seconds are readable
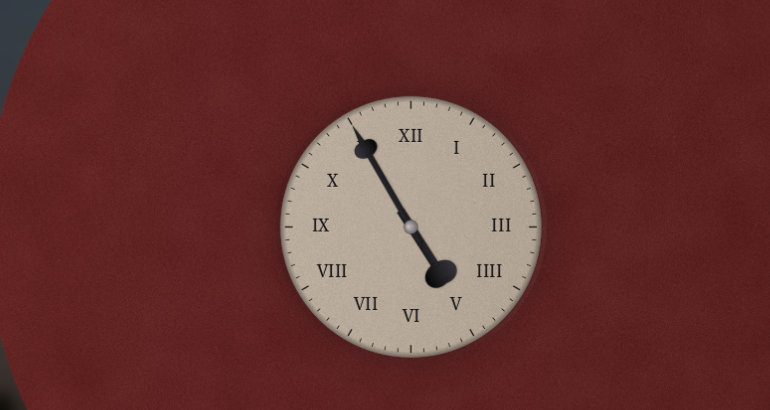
4:55
